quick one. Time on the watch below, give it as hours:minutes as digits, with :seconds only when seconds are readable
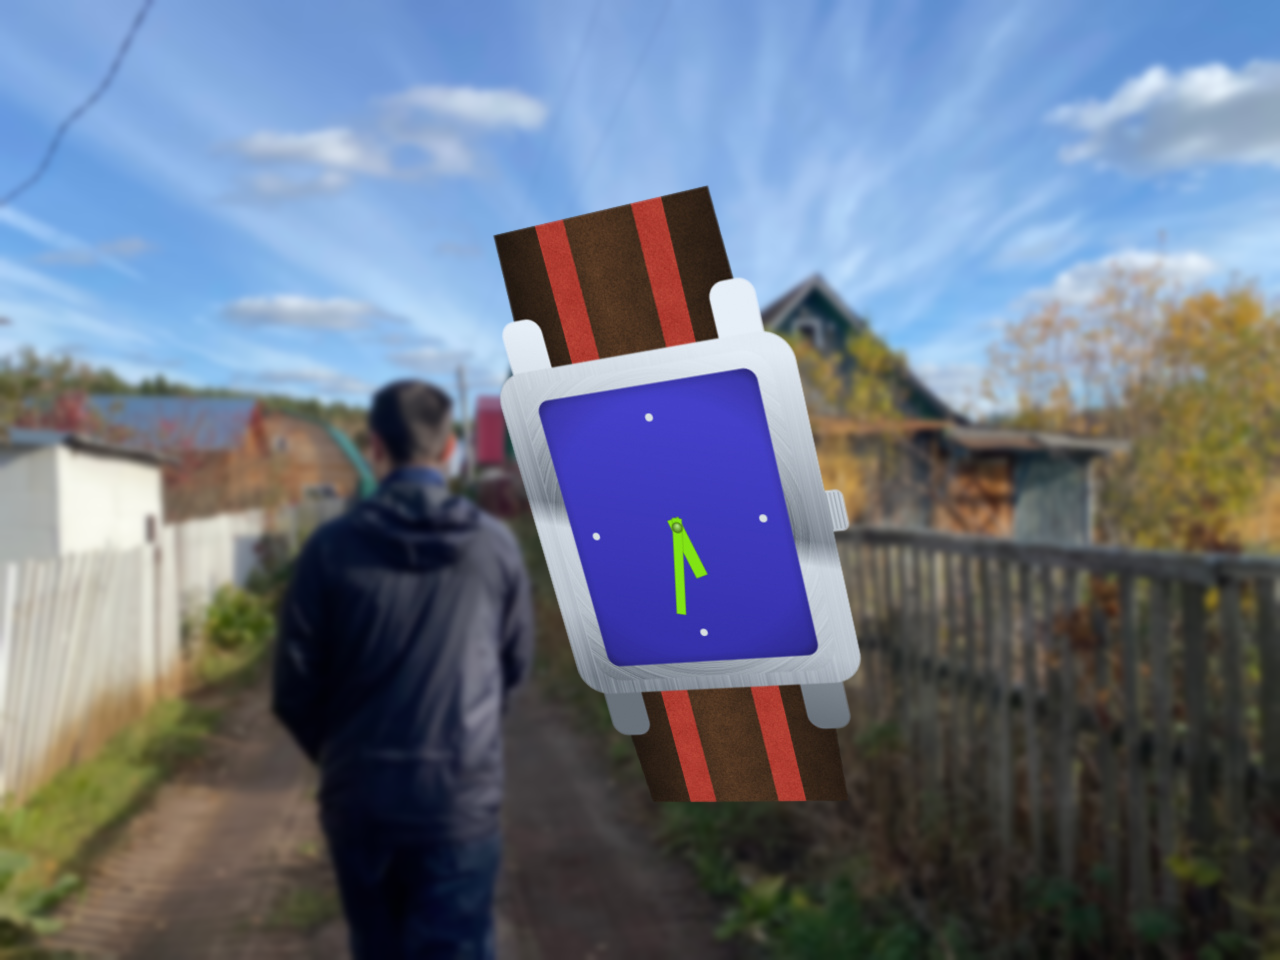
5:32
